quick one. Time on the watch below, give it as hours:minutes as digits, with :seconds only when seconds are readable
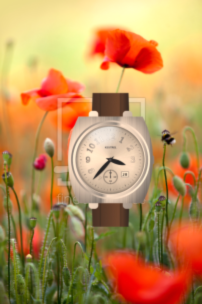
3:37
